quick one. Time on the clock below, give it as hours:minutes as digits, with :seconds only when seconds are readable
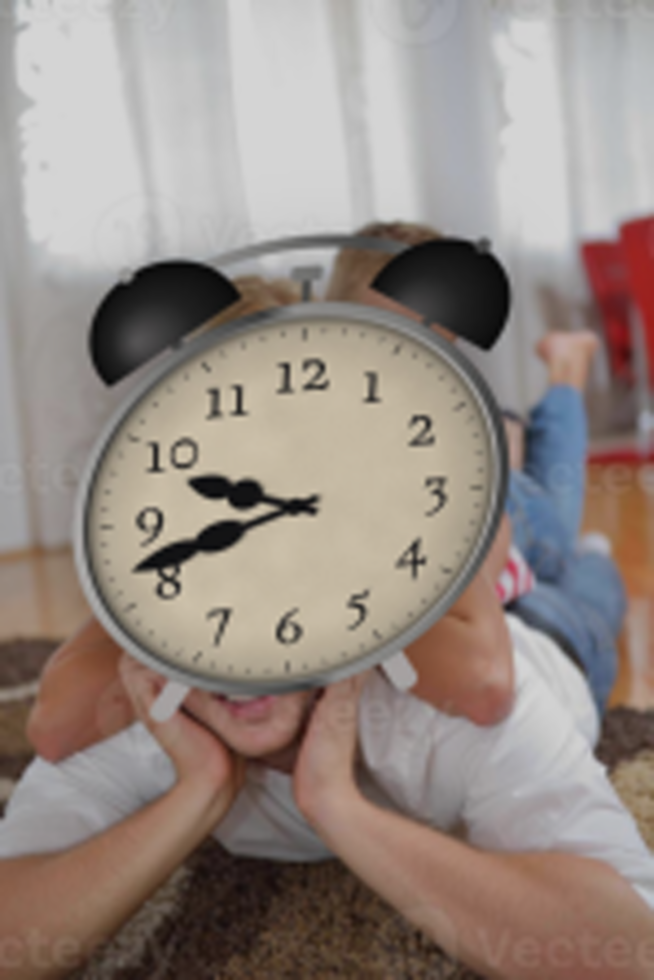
9:42
